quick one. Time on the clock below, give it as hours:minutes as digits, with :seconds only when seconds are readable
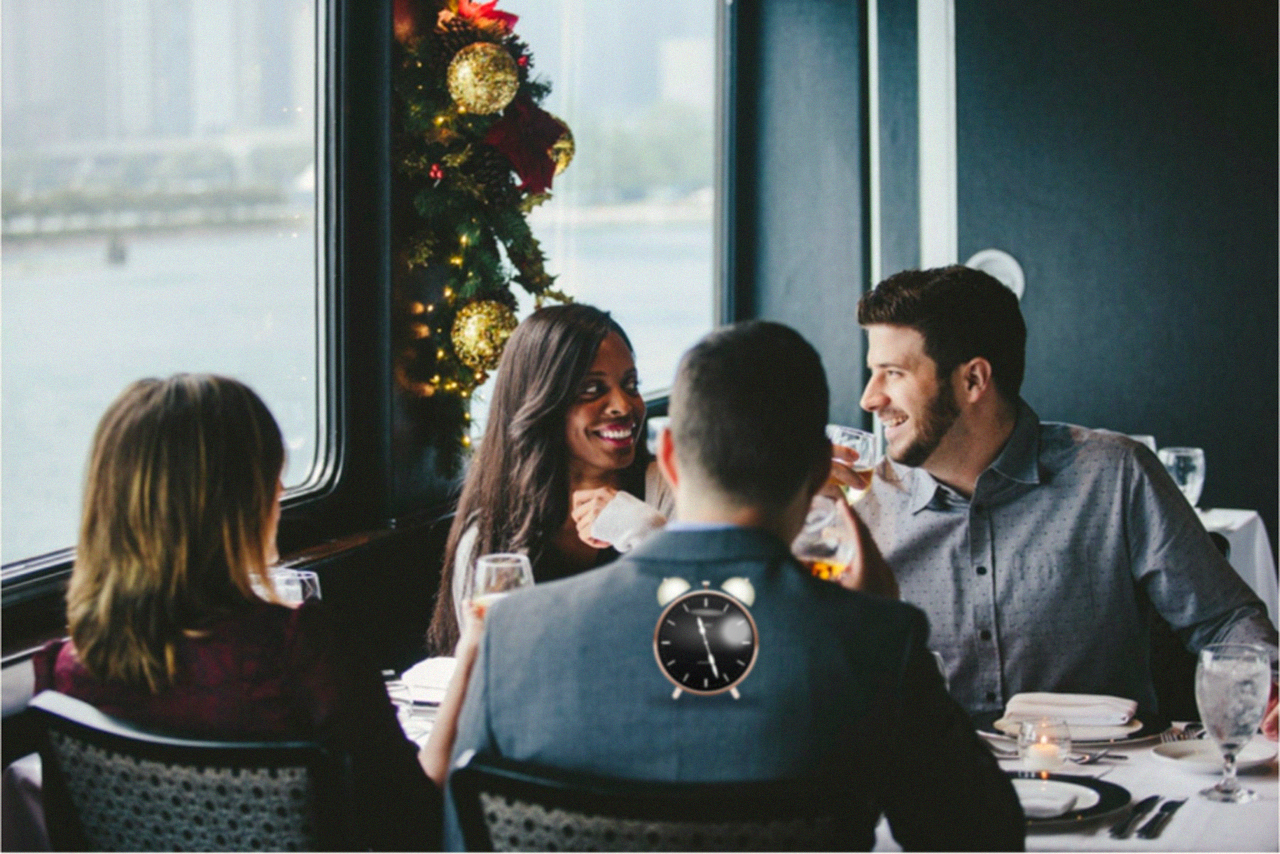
11:27
